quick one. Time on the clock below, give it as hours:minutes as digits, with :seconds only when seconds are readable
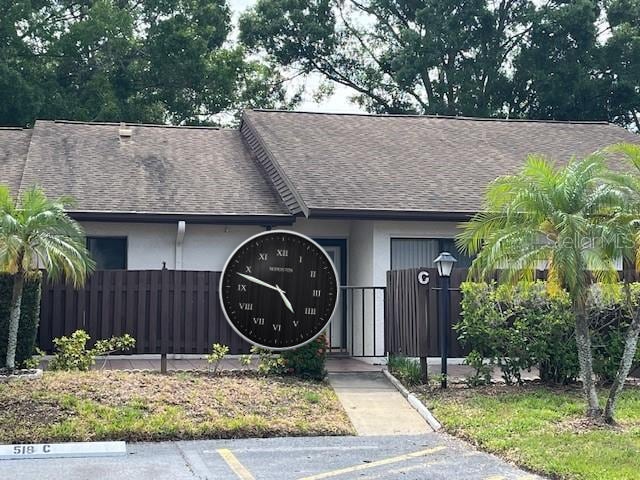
4:48
